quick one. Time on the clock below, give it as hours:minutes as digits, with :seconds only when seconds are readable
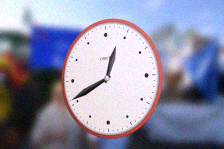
12:41
